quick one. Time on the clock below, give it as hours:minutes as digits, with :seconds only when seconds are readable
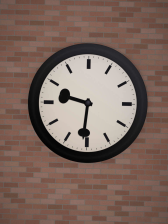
9:31
